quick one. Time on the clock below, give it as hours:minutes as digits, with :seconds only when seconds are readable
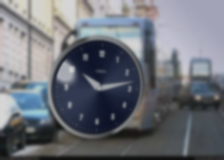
10:13
